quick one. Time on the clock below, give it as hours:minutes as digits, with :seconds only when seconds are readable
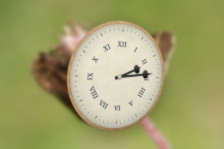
2:14
